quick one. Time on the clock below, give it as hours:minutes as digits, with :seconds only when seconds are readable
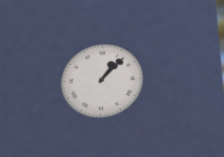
1:07
